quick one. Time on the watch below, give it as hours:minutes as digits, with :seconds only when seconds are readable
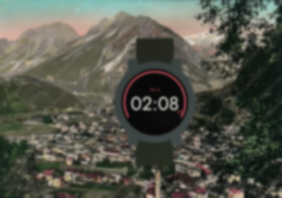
2:08
